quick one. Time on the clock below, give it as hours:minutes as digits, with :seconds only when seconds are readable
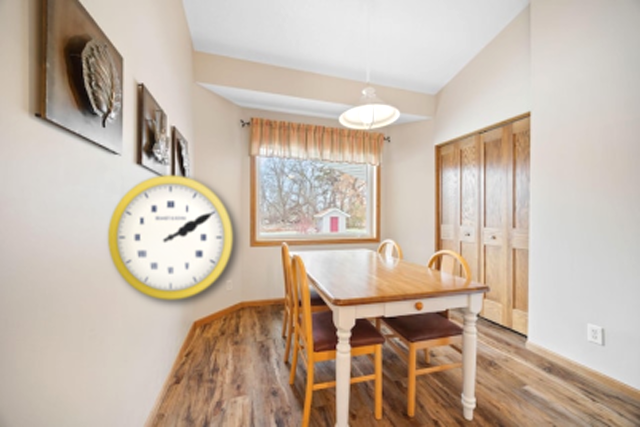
2:10
